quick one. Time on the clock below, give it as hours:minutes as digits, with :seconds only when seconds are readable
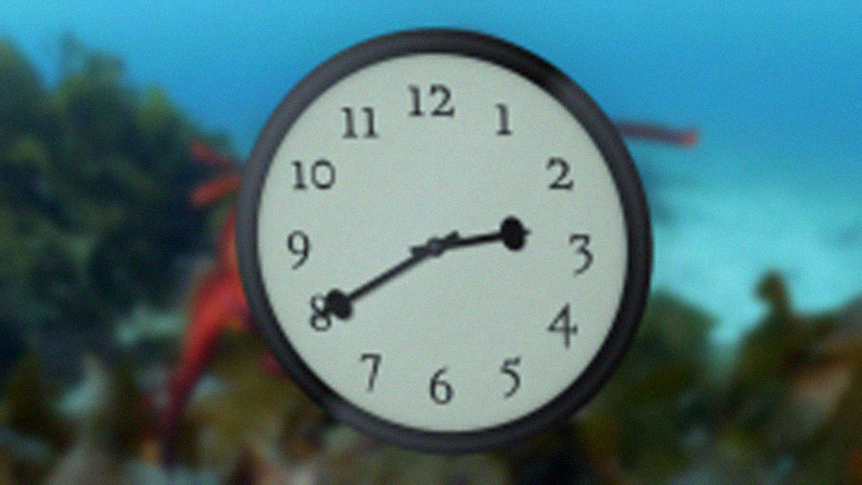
2:40
